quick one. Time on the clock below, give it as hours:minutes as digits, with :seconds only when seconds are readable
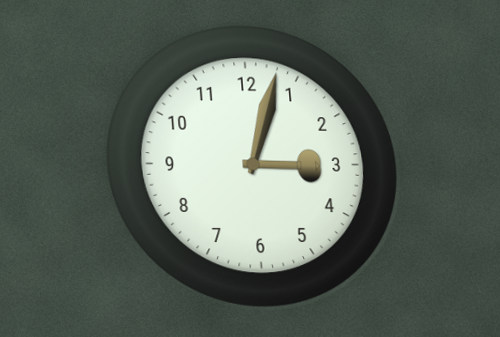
3:03
